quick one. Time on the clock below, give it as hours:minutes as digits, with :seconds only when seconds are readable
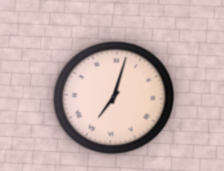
7:02
